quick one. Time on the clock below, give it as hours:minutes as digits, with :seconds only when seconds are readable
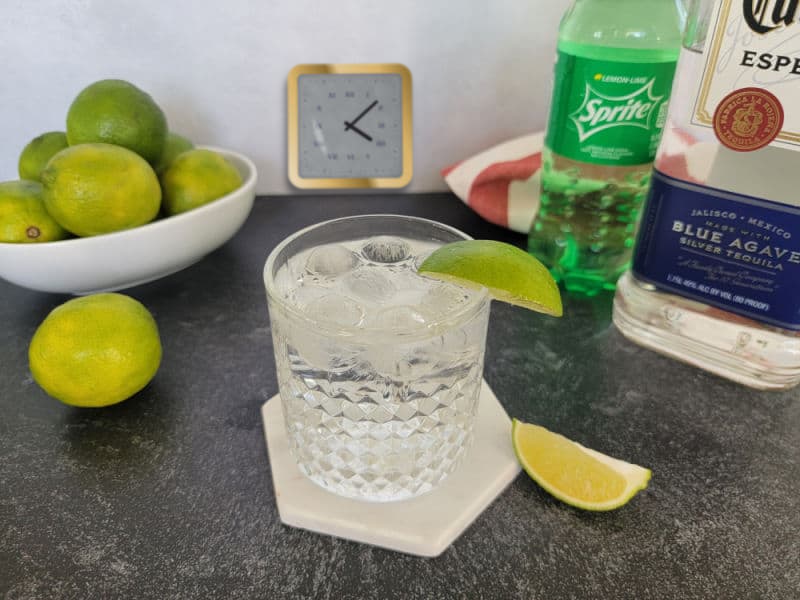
4:08
